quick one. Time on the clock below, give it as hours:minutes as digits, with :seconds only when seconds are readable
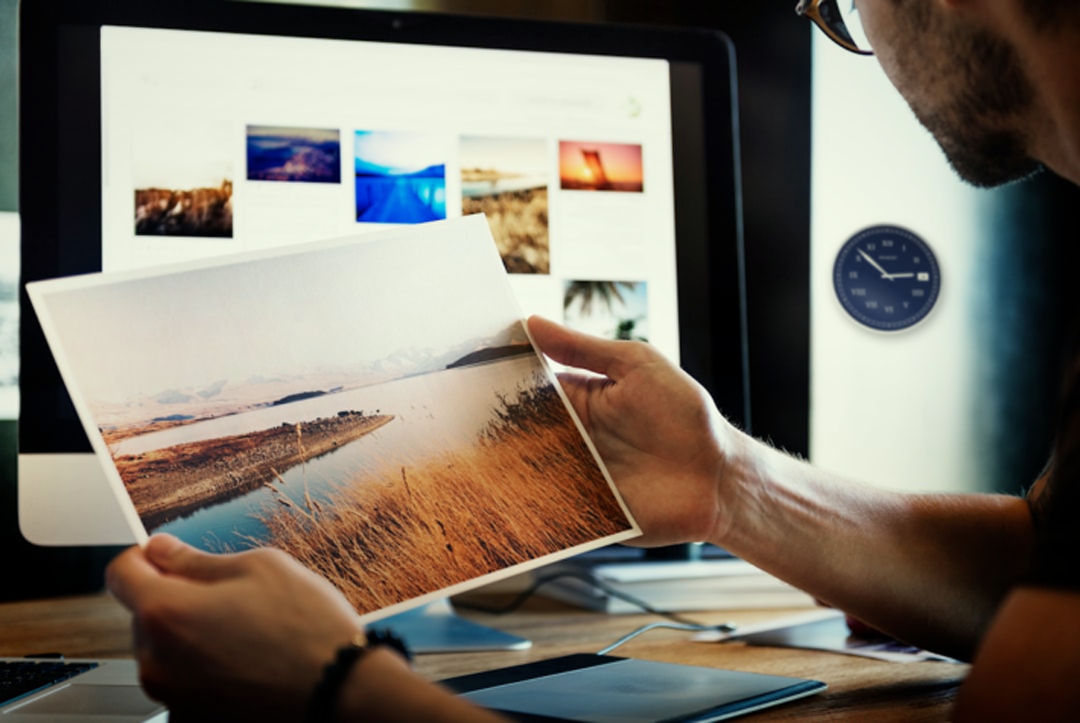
2:52
